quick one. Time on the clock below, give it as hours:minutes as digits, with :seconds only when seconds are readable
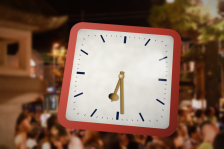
6:29
